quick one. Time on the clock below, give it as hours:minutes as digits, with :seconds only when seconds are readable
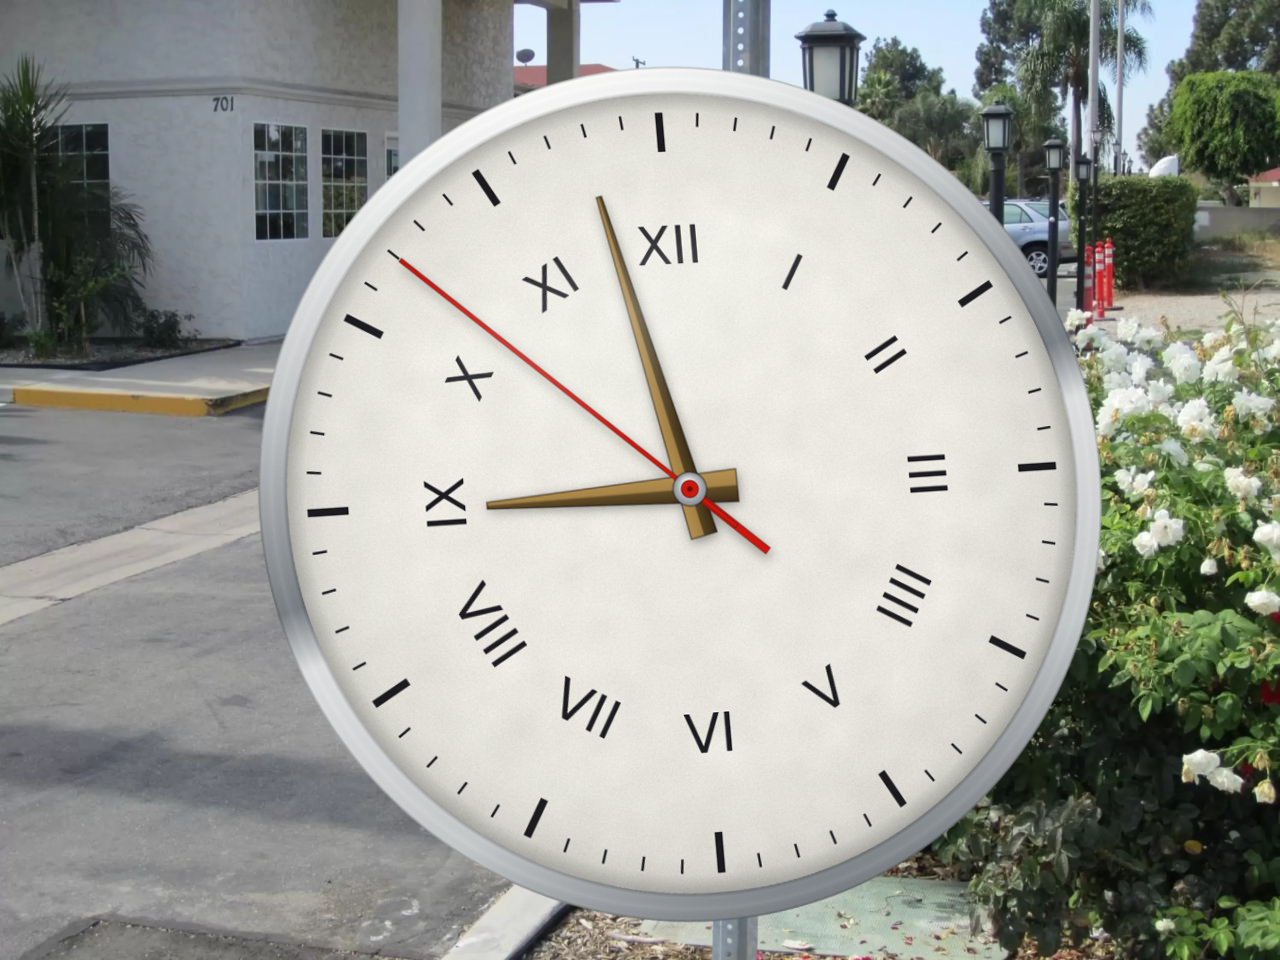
8:57:52
